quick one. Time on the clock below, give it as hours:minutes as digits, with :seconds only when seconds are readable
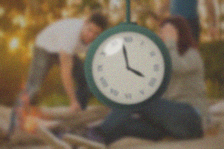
3:58
